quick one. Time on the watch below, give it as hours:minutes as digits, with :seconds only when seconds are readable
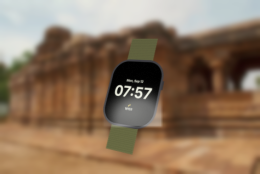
7:57
